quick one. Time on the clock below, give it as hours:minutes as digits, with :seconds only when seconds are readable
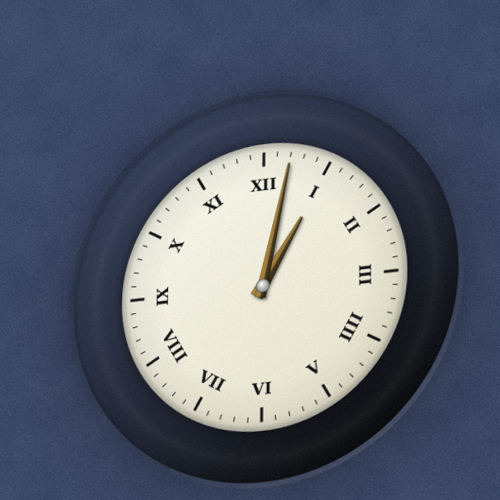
1:02
